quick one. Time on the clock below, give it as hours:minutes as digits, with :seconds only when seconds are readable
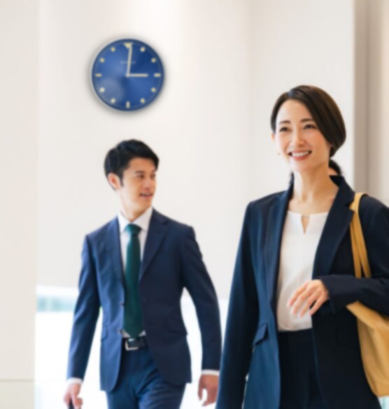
3:01
